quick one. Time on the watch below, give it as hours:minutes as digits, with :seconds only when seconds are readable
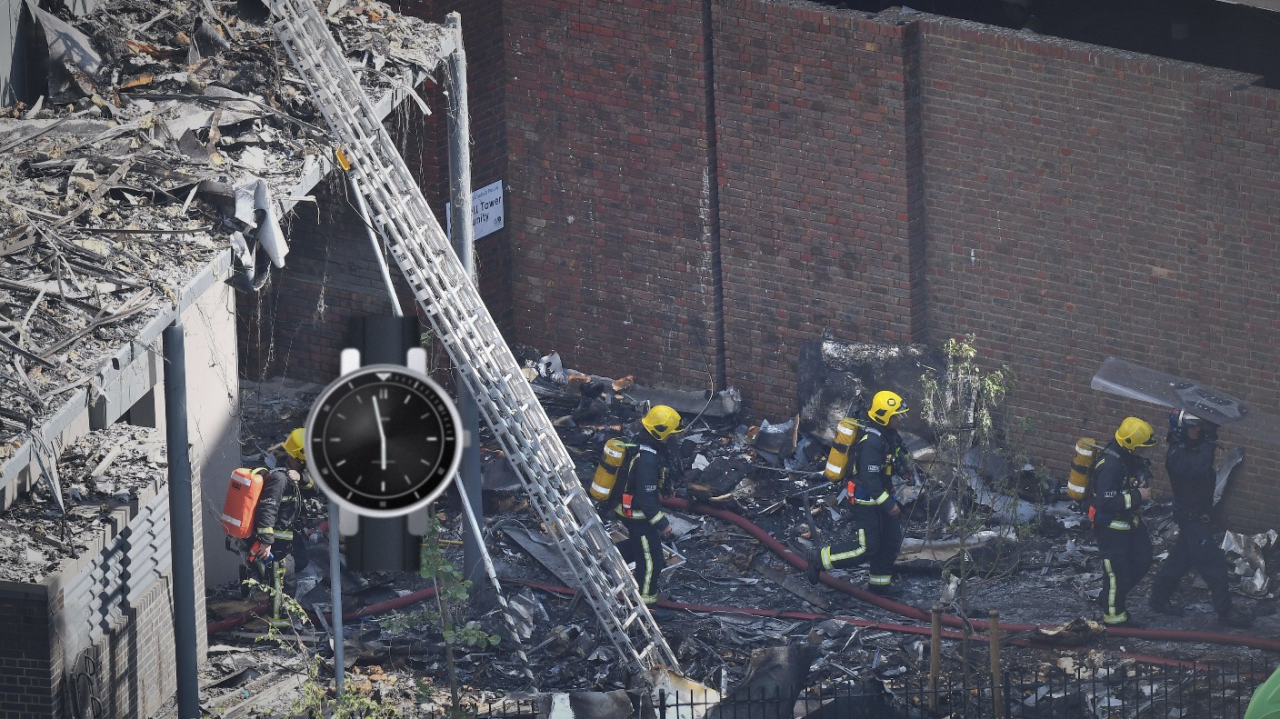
5:58
